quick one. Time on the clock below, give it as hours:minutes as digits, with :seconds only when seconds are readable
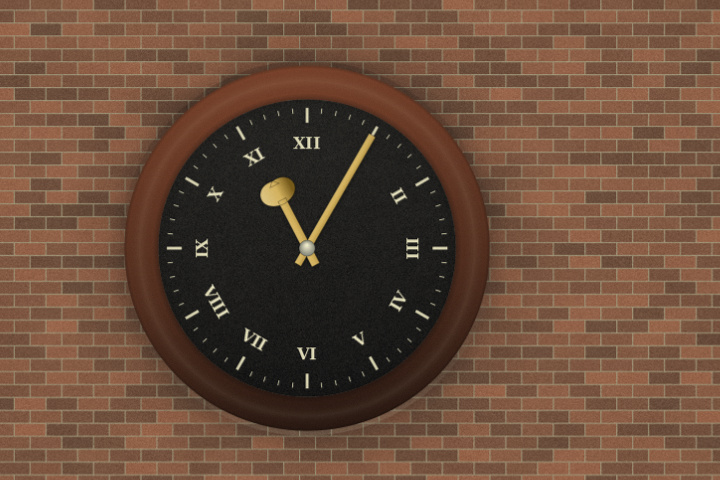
11:05
